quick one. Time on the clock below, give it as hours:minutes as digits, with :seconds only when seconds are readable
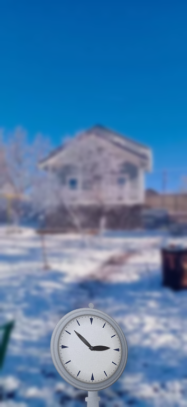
2:52
